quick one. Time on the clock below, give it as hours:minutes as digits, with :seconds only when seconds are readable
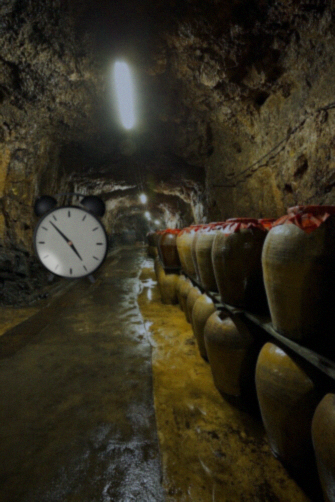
4:53
